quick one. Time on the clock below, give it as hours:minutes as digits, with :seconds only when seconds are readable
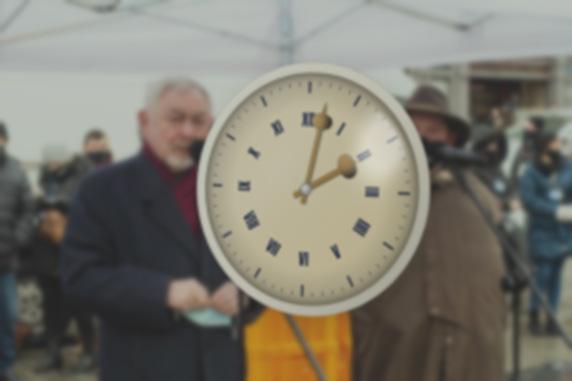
2:02
